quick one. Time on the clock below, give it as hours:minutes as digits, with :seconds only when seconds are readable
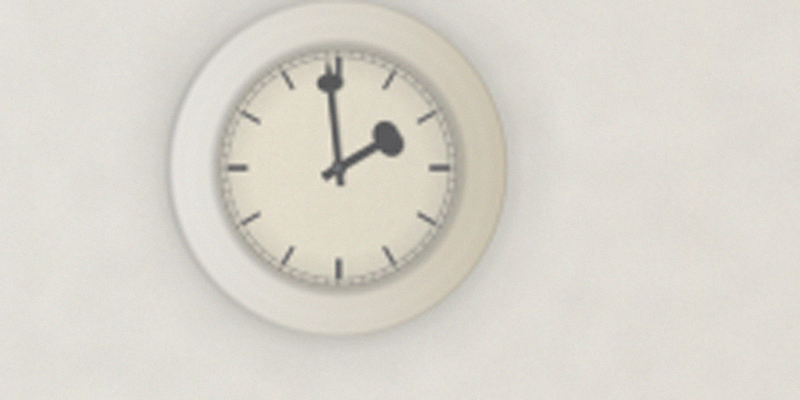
1:59
